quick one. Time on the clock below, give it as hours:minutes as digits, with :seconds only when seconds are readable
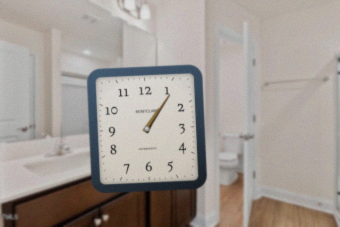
1:06
